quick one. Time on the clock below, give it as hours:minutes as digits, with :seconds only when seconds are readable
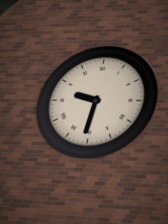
9:31
